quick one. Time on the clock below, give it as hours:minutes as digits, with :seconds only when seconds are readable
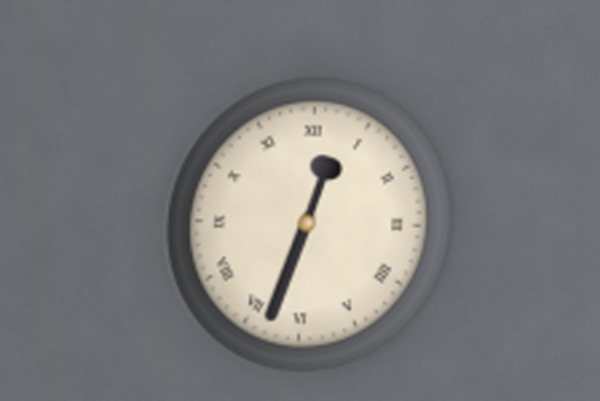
12:33
